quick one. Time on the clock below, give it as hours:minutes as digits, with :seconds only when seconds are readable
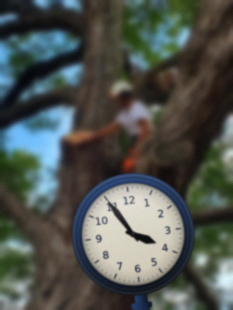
3:55
